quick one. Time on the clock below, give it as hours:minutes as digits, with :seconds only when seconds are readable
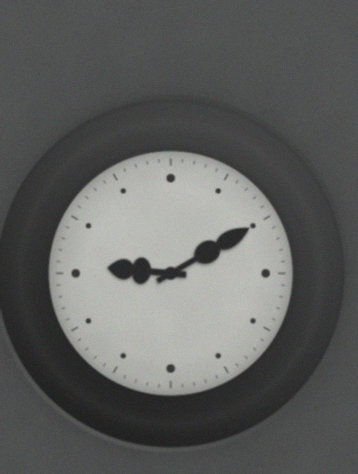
9:10
